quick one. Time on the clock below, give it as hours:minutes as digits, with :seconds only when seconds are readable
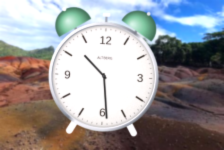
10:29
